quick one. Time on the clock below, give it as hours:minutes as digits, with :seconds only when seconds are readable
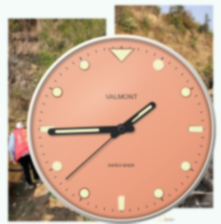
1:44:38
